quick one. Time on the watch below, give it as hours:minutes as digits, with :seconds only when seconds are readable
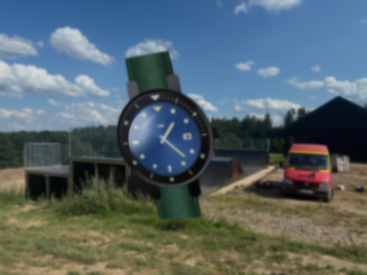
1:23
